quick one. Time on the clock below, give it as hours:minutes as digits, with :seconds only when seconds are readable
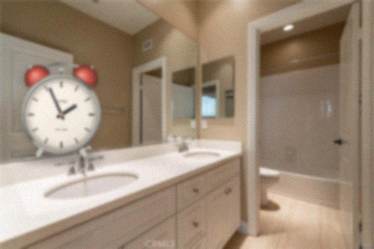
1:56
